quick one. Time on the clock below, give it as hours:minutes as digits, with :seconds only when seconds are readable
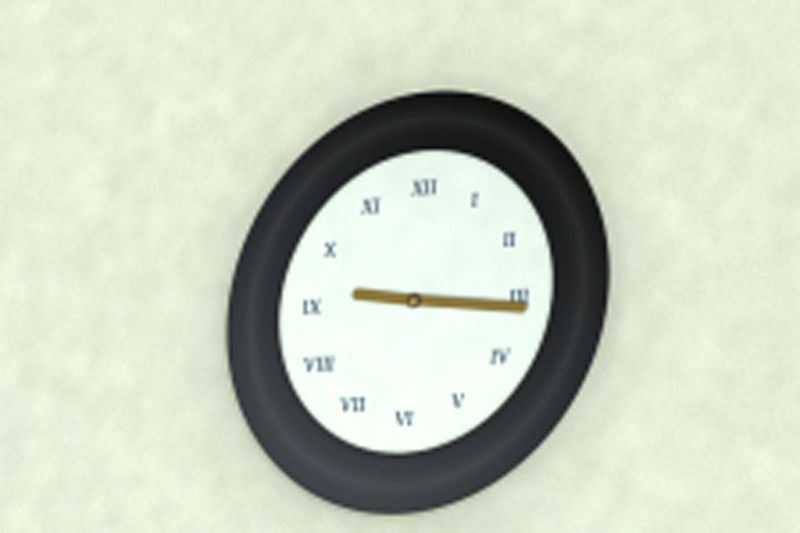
9:16
